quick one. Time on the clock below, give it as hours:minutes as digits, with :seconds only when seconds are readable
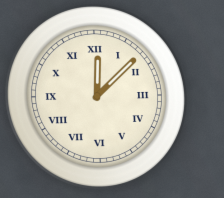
12:08
